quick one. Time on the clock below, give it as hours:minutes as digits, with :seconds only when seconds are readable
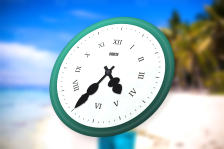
4:35
